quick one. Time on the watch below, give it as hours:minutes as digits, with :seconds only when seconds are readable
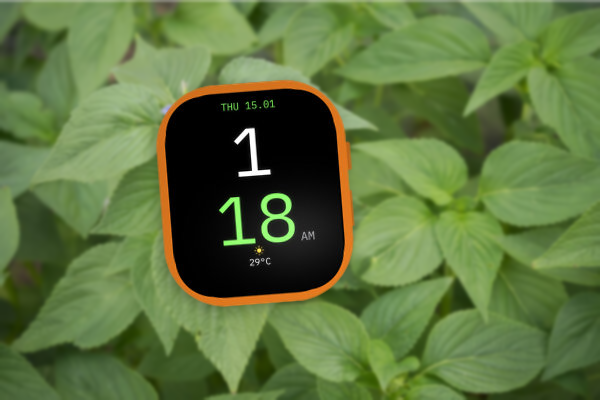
1:18
